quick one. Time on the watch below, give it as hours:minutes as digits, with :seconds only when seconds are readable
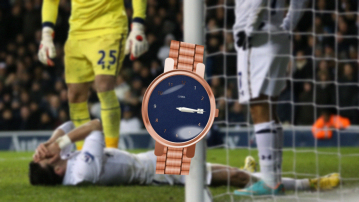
3:15
